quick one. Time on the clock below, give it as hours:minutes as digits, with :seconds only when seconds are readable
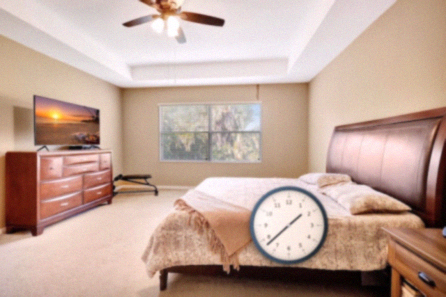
1:38
